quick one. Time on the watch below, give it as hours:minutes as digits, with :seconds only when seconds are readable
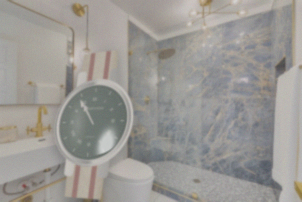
10:54
